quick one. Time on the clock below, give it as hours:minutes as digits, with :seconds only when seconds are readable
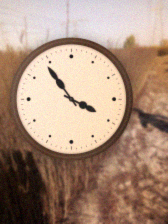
3:54
